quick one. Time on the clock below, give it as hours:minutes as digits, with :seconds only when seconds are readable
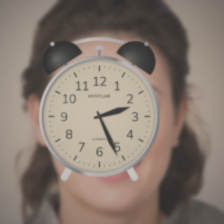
2:26
